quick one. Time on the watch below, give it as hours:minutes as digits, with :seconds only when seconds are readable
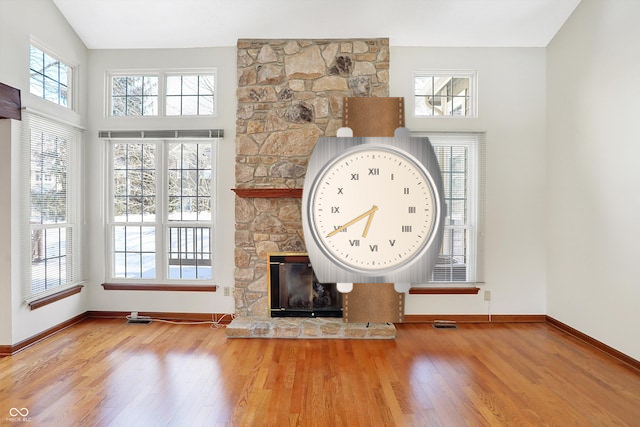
6:40
